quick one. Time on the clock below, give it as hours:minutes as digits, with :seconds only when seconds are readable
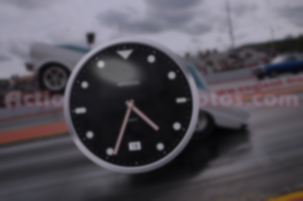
4:34
